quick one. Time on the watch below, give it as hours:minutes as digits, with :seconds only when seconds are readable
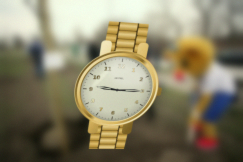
9:15
